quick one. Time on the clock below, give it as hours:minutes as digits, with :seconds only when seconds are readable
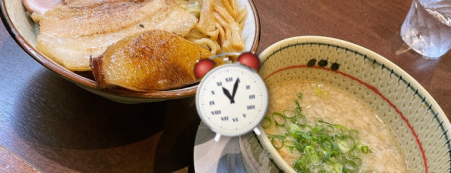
11:04
